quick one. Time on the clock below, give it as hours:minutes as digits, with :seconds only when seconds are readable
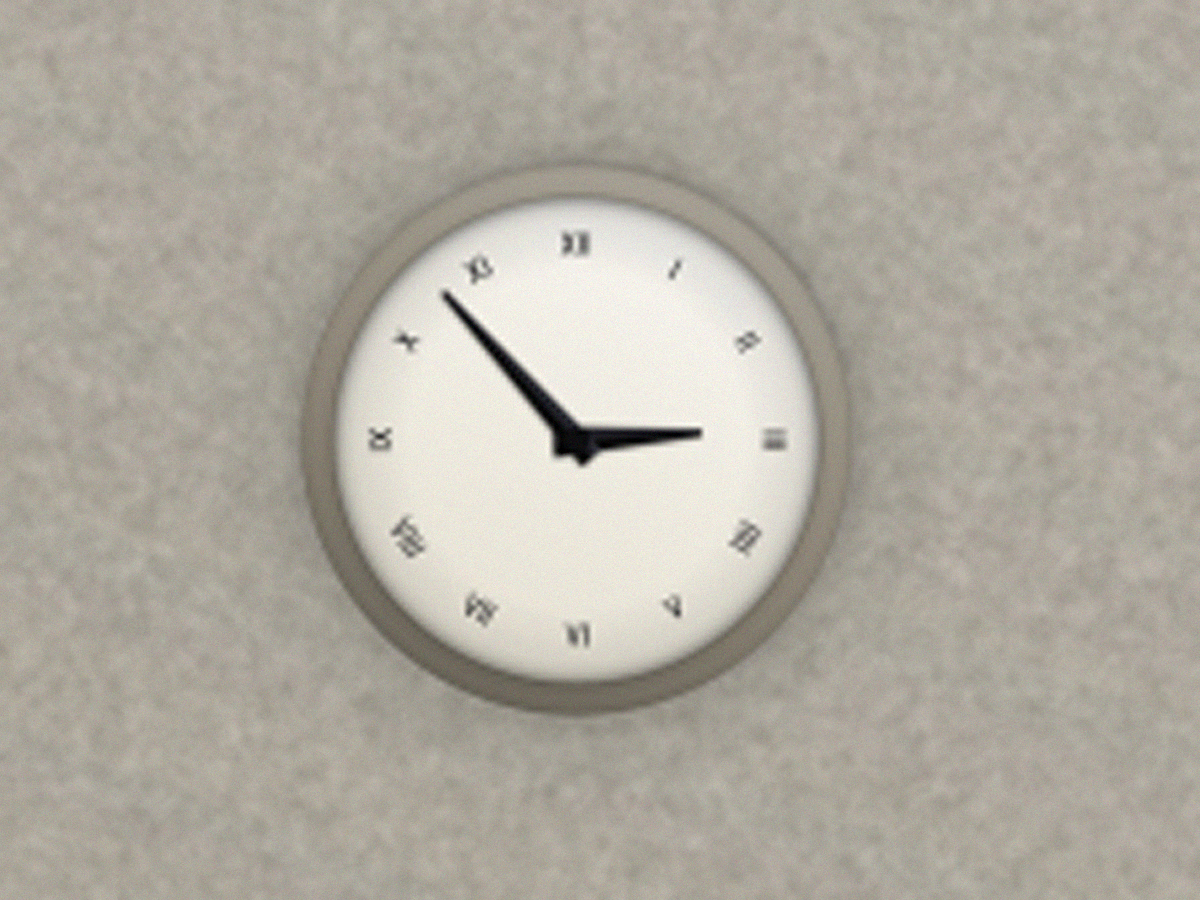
2:53
